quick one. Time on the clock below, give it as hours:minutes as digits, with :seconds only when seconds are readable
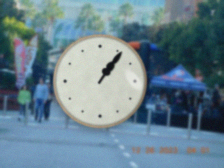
1:06
